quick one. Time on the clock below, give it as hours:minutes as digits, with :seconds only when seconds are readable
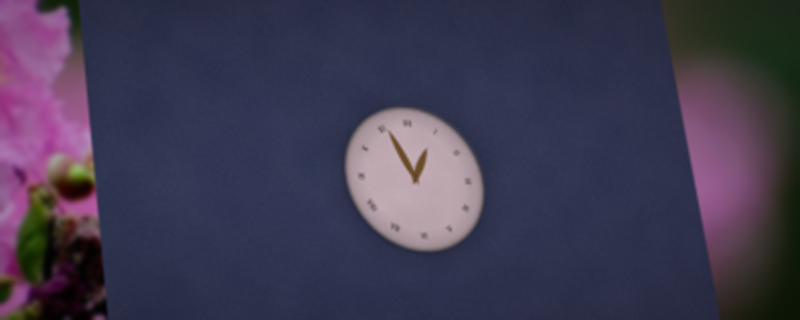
12:56
